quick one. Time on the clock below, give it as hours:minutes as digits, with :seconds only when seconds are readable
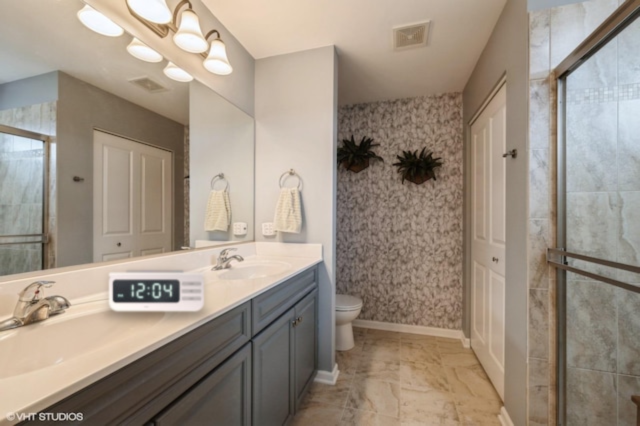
12:04
